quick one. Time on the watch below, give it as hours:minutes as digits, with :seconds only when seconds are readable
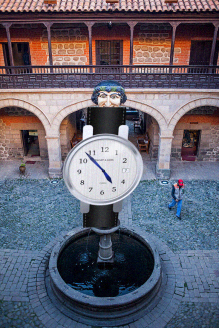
4:53
